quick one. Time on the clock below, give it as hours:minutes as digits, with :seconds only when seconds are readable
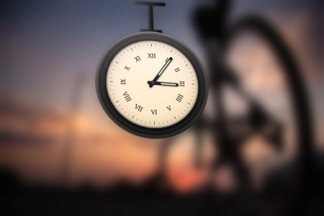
3:06
